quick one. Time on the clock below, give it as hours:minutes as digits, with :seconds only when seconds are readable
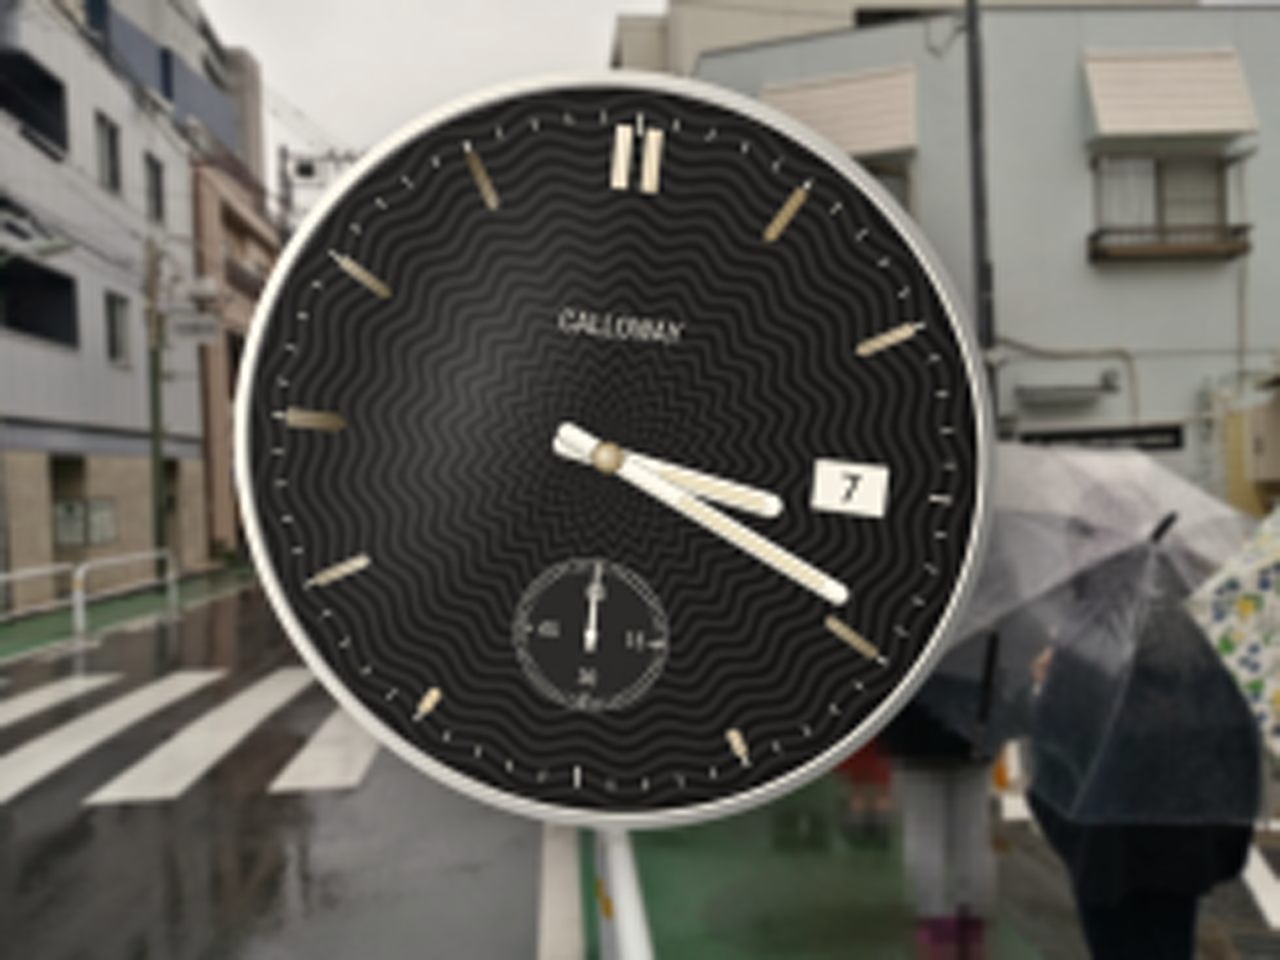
3:19
